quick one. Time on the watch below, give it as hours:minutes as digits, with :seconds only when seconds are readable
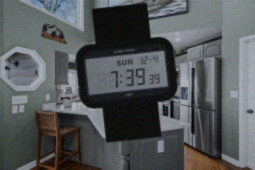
7:39
